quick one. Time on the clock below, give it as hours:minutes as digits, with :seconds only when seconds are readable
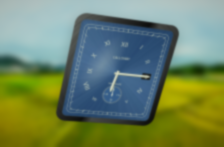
6:15
